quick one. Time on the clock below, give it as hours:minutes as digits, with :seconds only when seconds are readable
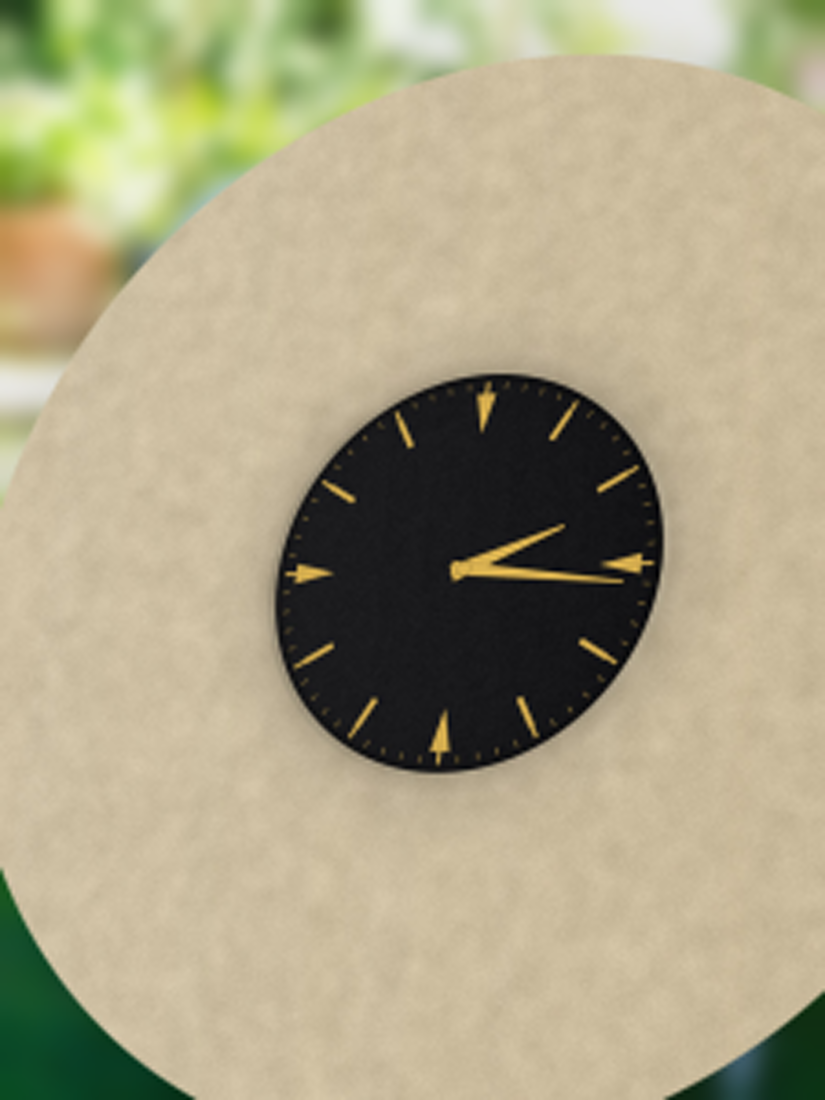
2:16
